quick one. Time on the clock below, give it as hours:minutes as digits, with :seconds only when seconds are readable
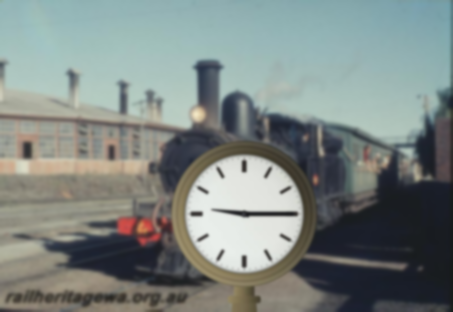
9:15
